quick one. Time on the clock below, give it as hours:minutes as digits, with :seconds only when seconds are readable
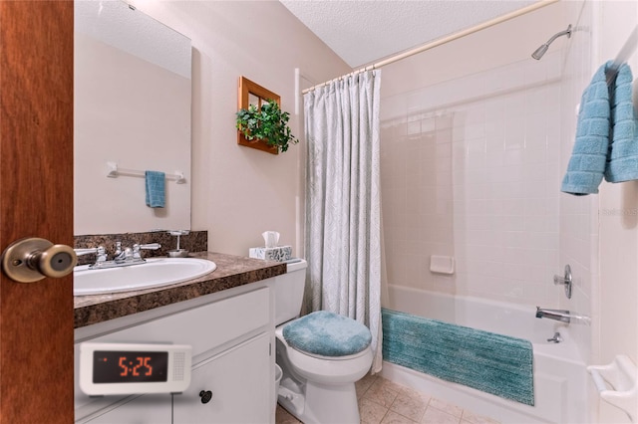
5:25
